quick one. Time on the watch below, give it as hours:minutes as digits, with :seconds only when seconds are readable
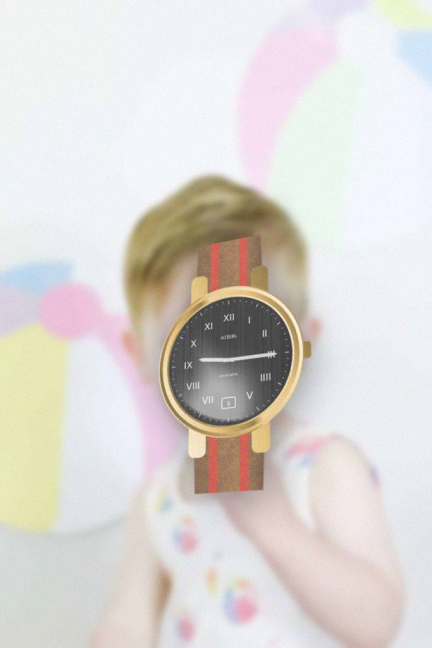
9:15
